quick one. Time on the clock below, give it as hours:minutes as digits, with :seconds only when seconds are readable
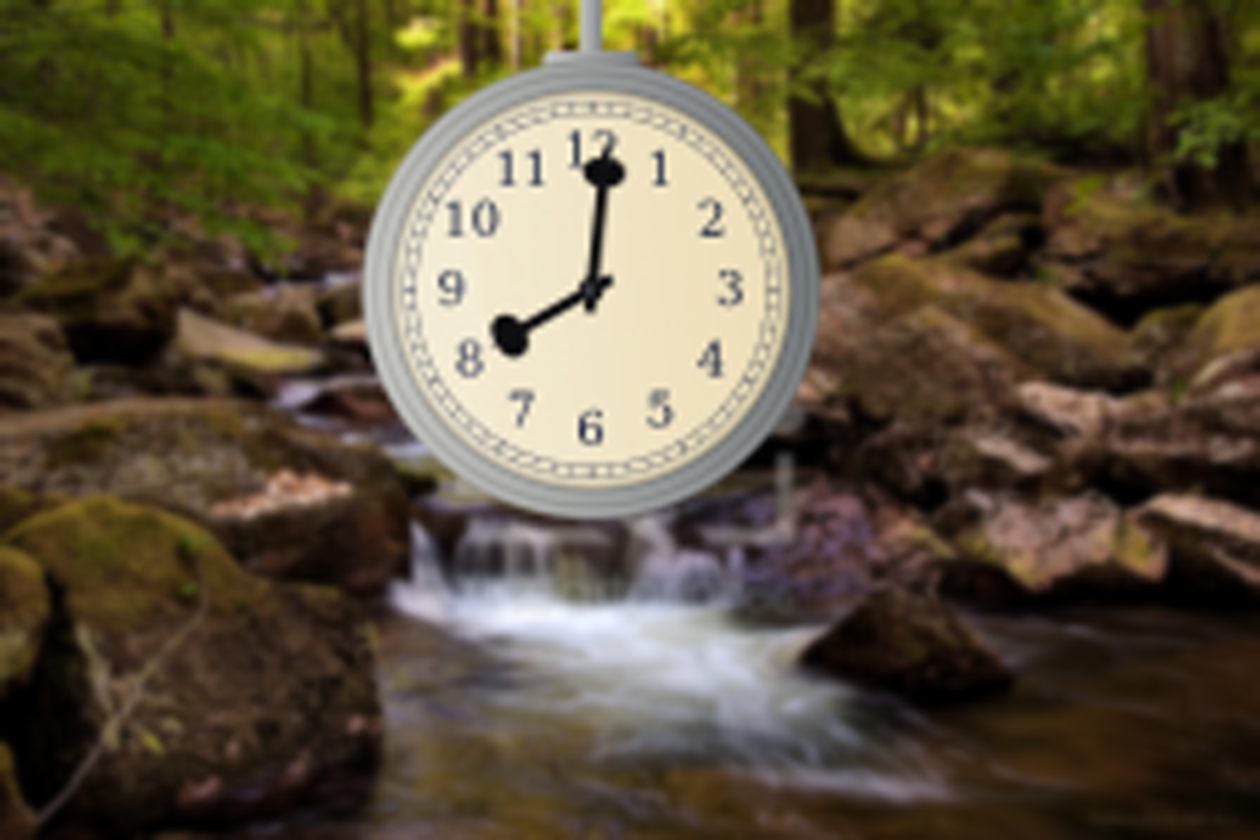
8:01
